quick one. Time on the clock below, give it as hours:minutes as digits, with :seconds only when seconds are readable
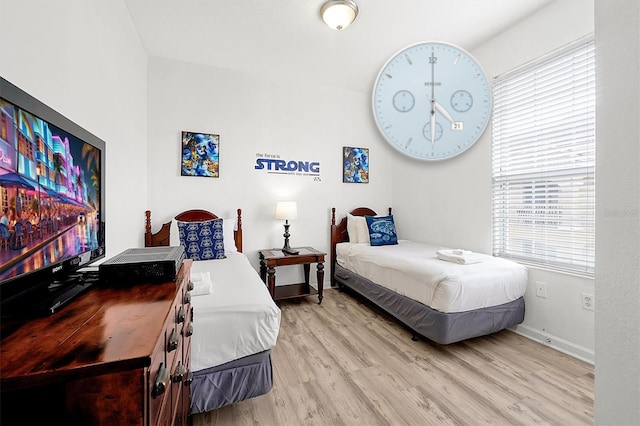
4:30
